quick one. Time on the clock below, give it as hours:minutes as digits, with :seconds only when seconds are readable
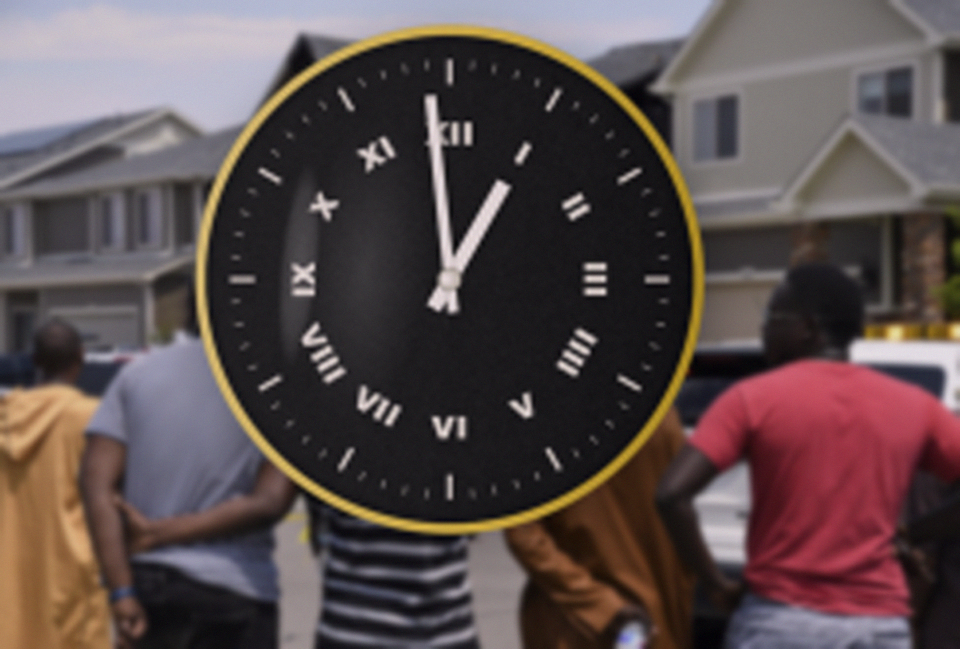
12:59
